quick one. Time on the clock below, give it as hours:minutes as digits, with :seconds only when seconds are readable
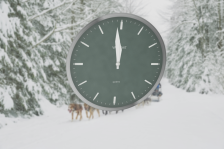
11:59
